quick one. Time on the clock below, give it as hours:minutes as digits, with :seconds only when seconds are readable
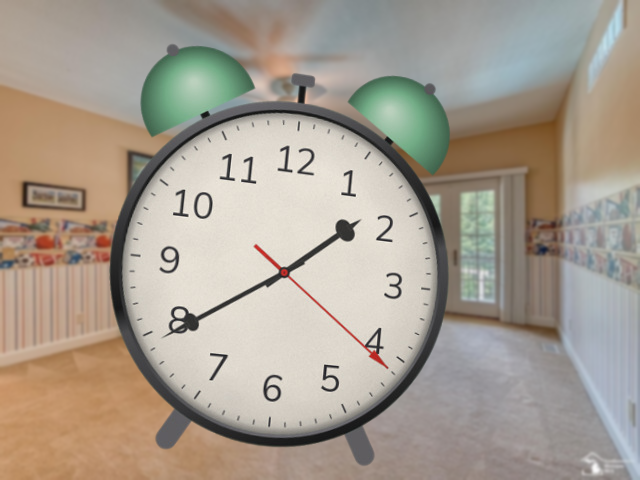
1:39:21
